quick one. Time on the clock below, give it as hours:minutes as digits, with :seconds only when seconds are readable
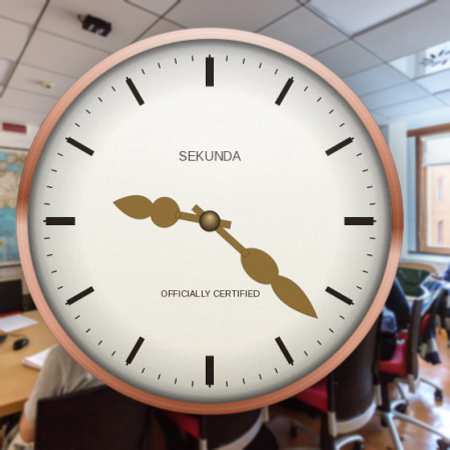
9:22
